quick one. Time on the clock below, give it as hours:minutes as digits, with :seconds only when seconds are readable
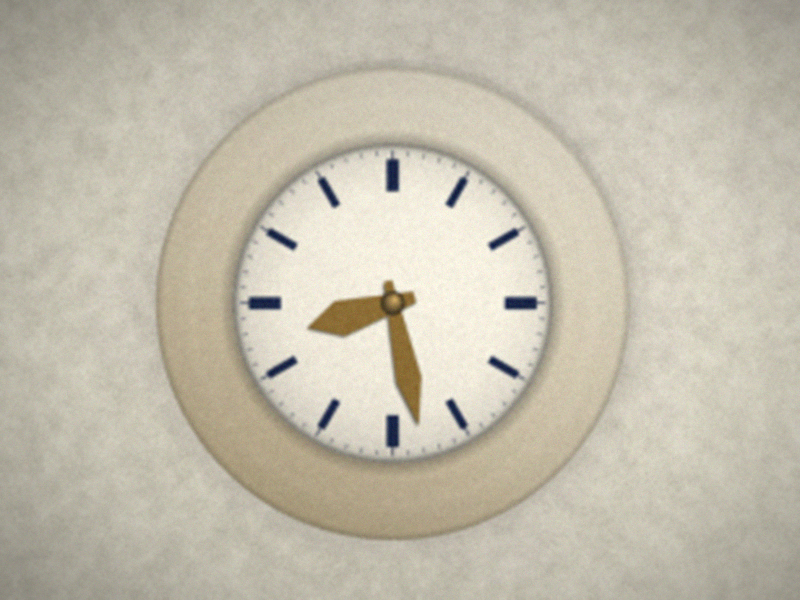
8:28
